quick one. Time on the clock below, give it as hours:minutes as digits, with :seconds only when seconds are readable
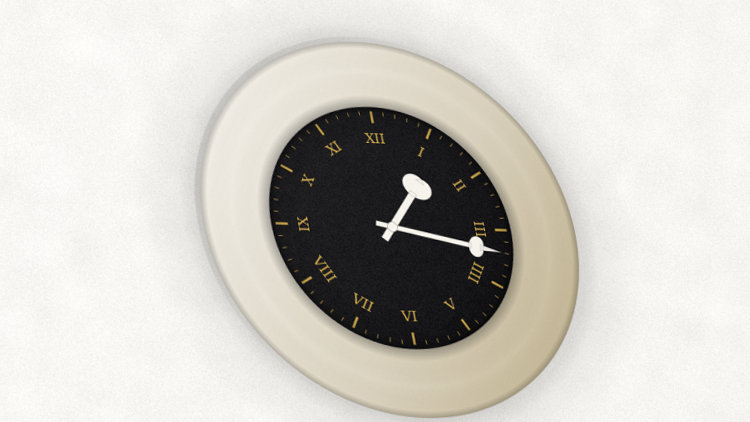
1:17
